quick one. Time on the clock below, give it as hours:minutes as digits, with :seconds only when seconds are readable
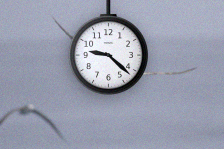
9:22
